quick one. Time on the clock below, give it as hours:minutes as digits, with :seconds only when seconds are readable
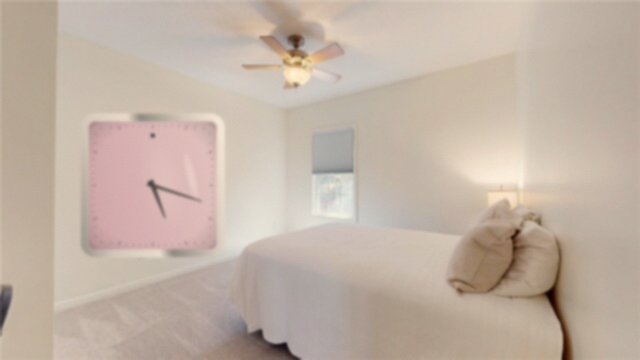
5:18
